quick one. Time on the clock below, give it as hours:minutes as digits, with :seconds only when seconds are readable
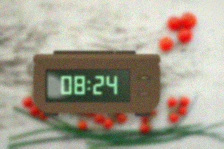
8:24
